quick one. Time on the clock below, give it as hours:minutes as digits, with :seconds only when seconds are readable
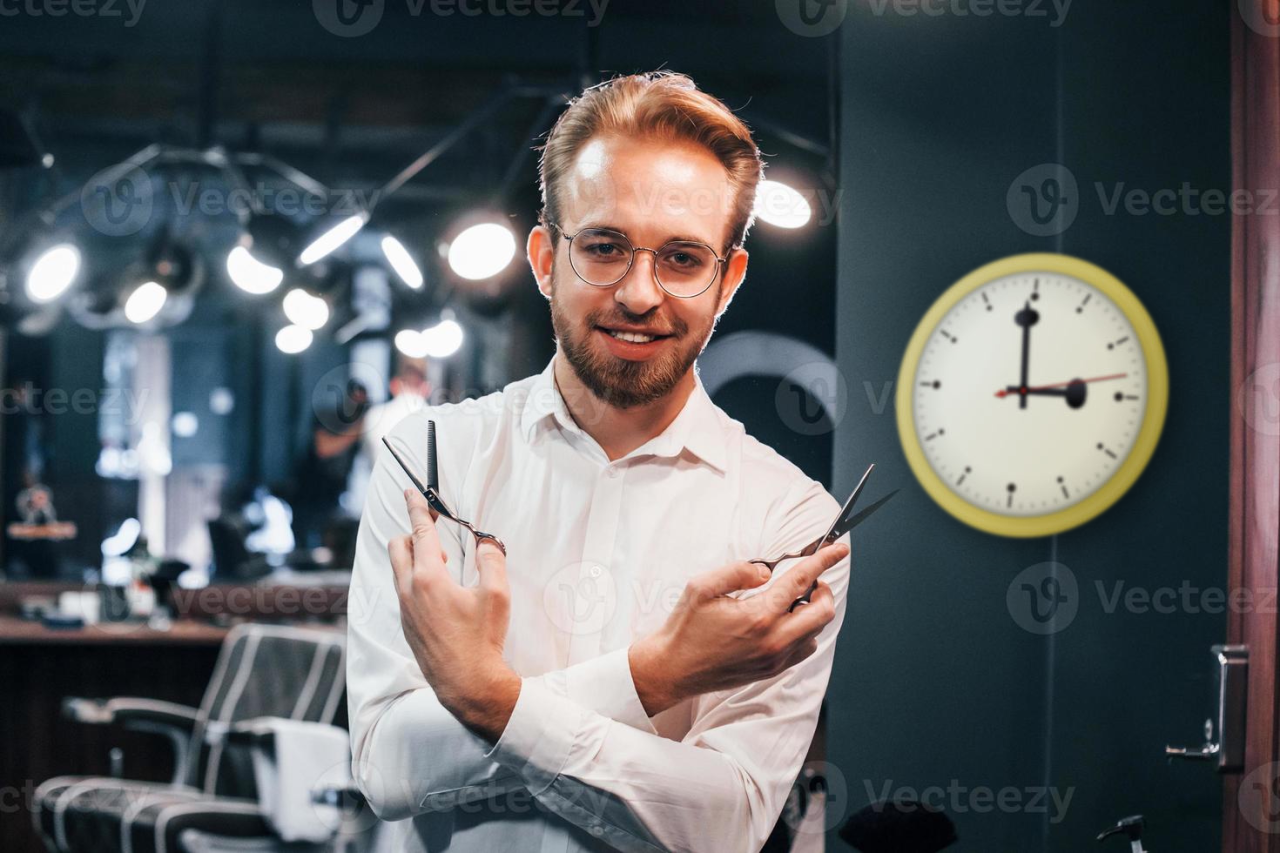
2:59:13
